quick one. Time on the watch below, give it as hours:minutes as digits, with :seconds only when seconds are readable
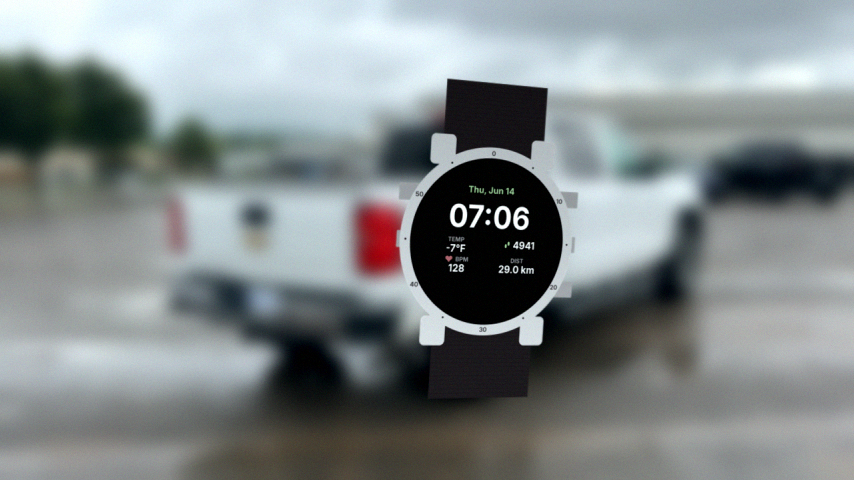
7:06
